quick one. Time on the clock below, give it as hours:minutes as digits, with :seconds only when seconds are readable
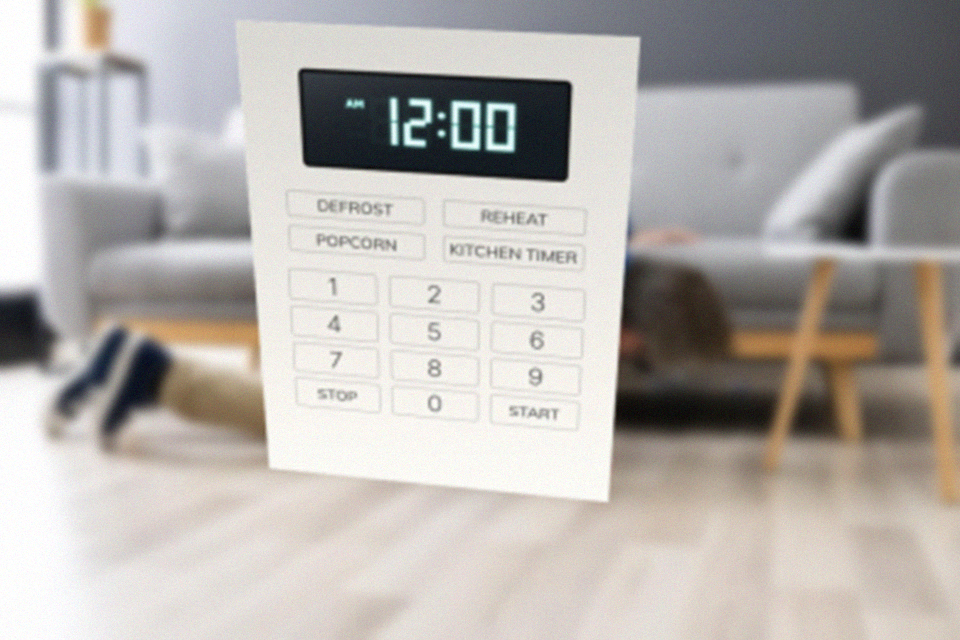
12:00
